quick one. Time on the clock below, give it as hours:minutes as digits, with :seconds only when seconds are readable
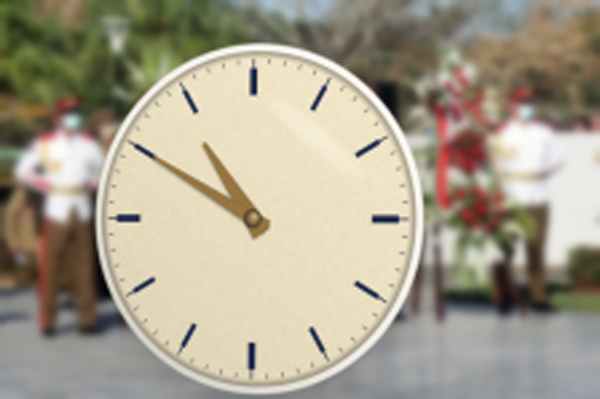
10:50
